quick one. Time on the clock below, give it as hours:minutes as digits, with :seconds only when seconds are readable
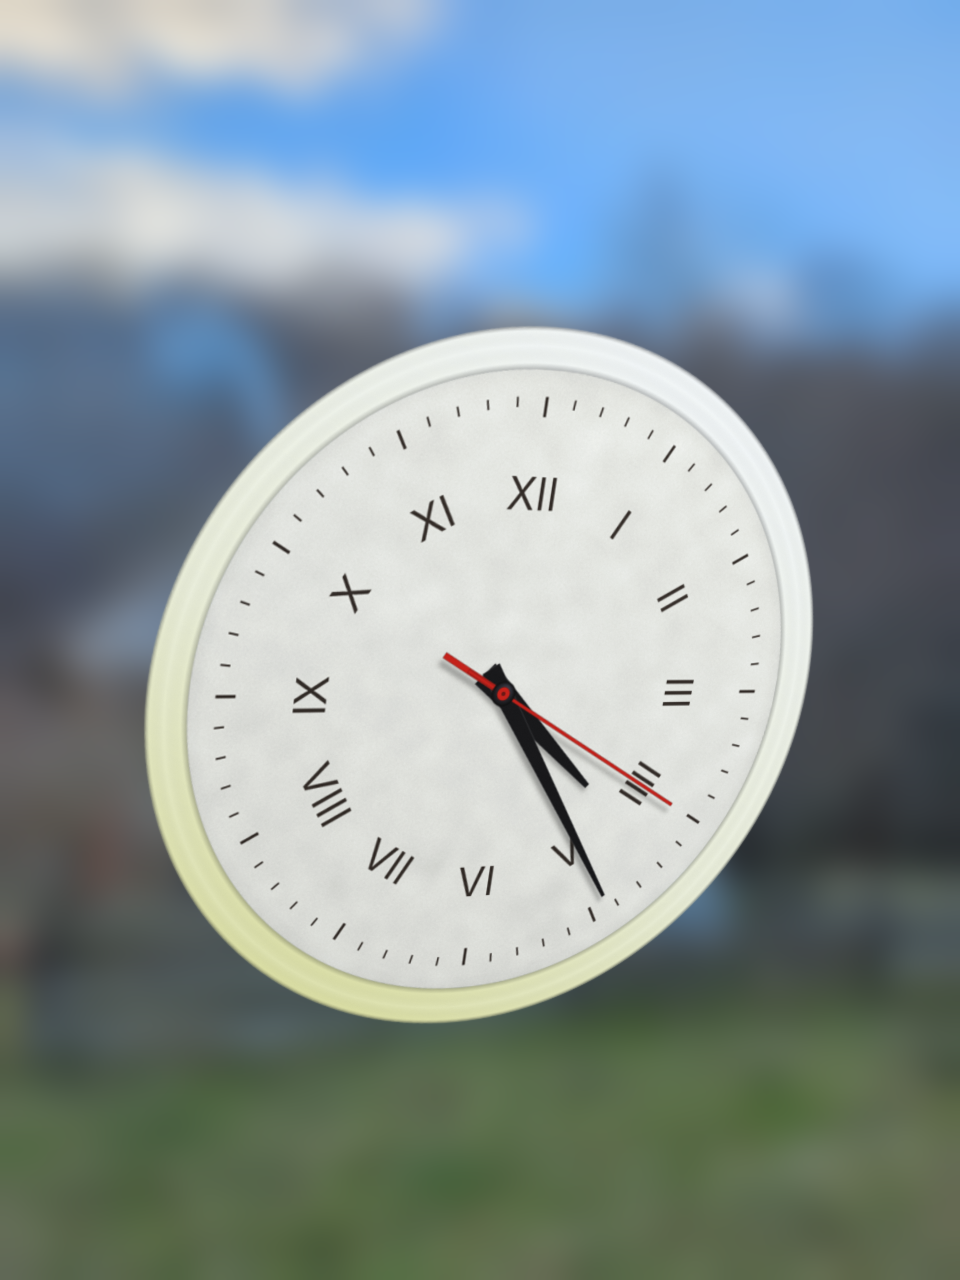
4:24:20
